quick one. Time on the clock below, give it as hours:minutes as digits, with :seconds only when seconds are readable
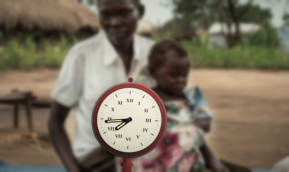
7:44
